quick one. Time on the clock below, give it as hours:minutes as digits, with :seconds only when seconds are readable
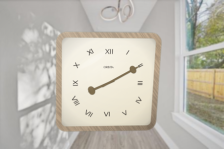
8:10
